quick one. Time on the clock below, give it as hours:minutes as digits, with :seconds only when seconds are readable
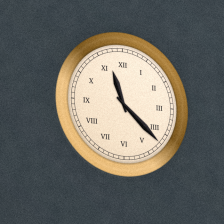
11:22
